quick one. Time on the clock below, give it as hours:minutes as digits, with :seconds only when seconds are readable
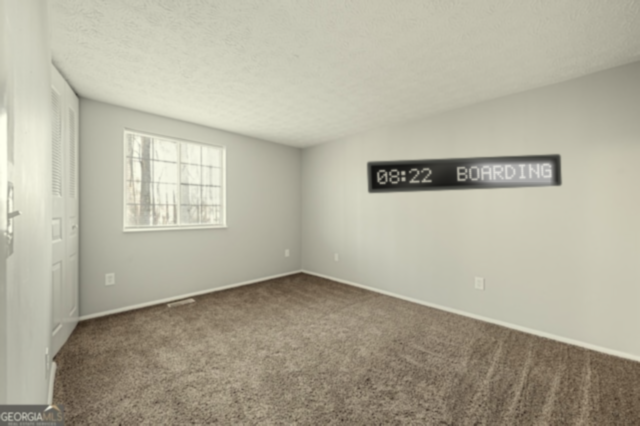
8:22
